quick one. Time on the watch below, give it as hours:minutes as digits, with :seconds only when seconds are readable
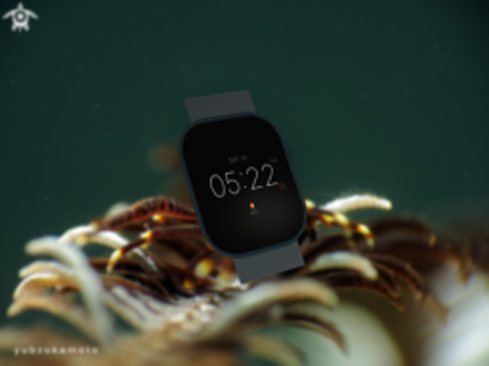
5:22
